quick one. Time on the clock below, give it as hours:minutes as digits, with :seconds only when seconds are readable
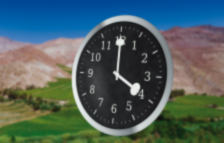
4:00
